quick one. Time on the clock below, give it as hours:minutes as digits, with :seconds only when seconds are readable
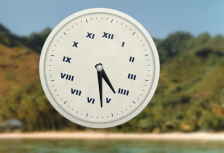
4:27
